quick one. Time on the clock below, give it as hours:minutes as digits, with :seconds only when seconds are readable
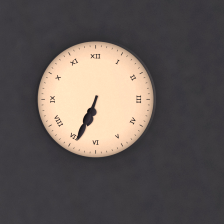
6:34
